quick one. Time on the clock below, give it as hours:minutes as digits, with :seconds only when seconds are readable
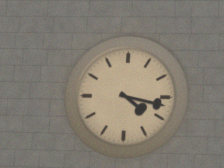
4:17
